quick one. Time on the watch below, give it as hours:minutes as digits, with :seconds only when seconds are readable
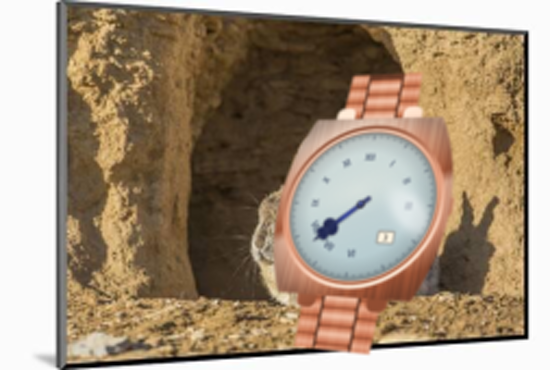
7:38
